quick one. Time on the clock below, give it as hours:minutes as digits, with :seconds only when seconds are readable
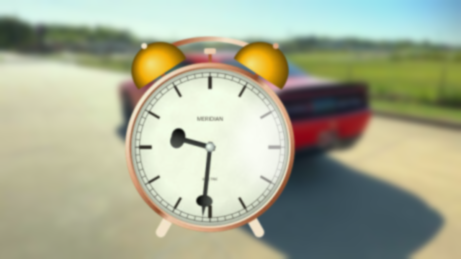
9:31
